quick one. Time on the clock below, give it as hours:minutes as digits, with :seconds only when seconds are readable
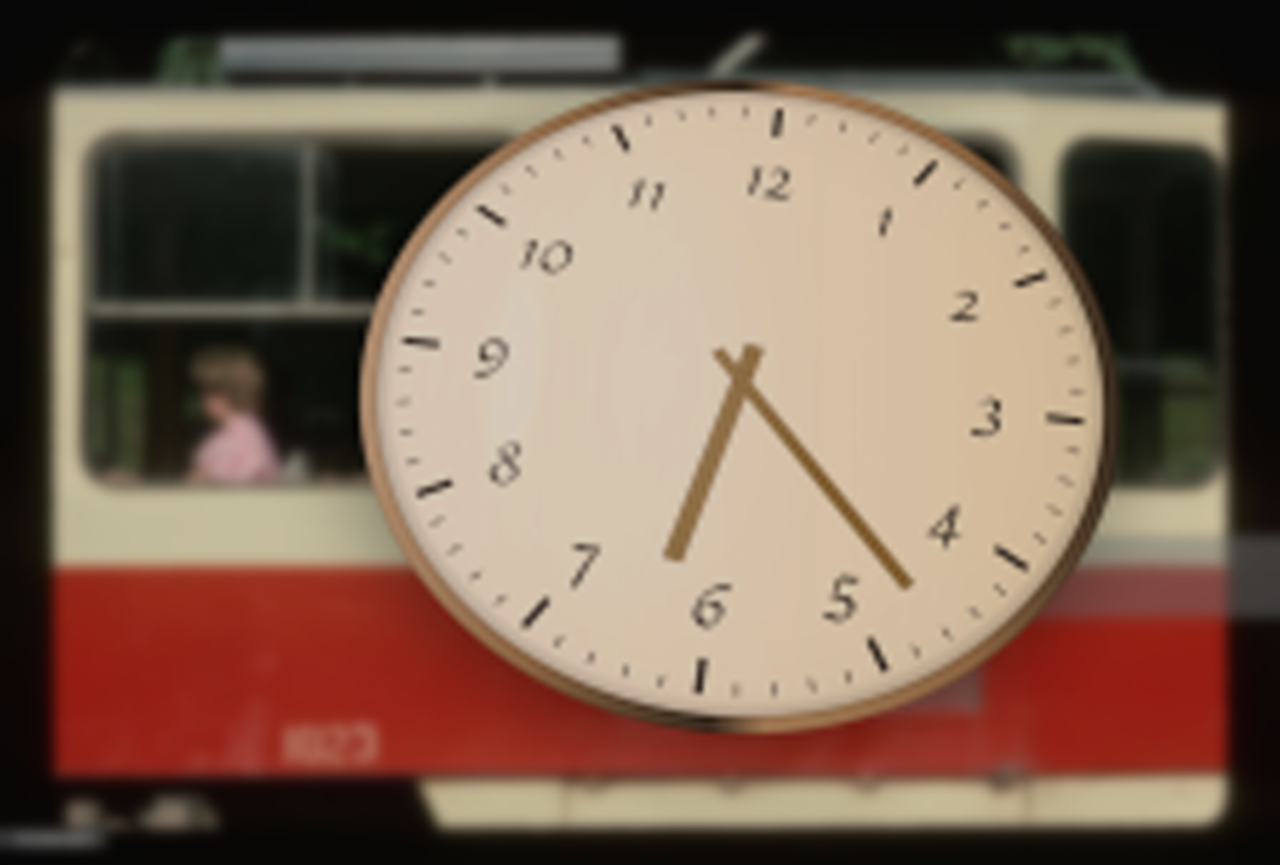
6:23
